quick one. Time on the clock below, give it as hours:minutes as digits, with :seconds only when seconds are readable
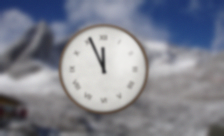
11:56
